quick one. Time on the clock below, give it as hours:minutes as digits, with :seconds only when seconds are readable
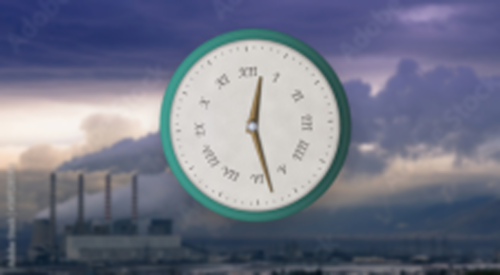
12:28
